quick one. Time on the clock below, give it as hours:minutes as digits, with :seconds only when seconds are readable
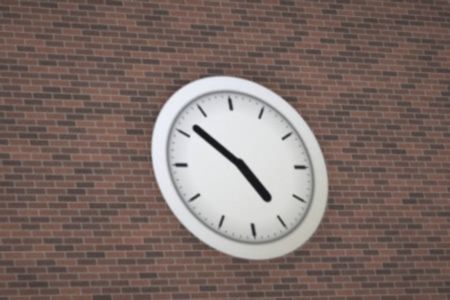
4:52
